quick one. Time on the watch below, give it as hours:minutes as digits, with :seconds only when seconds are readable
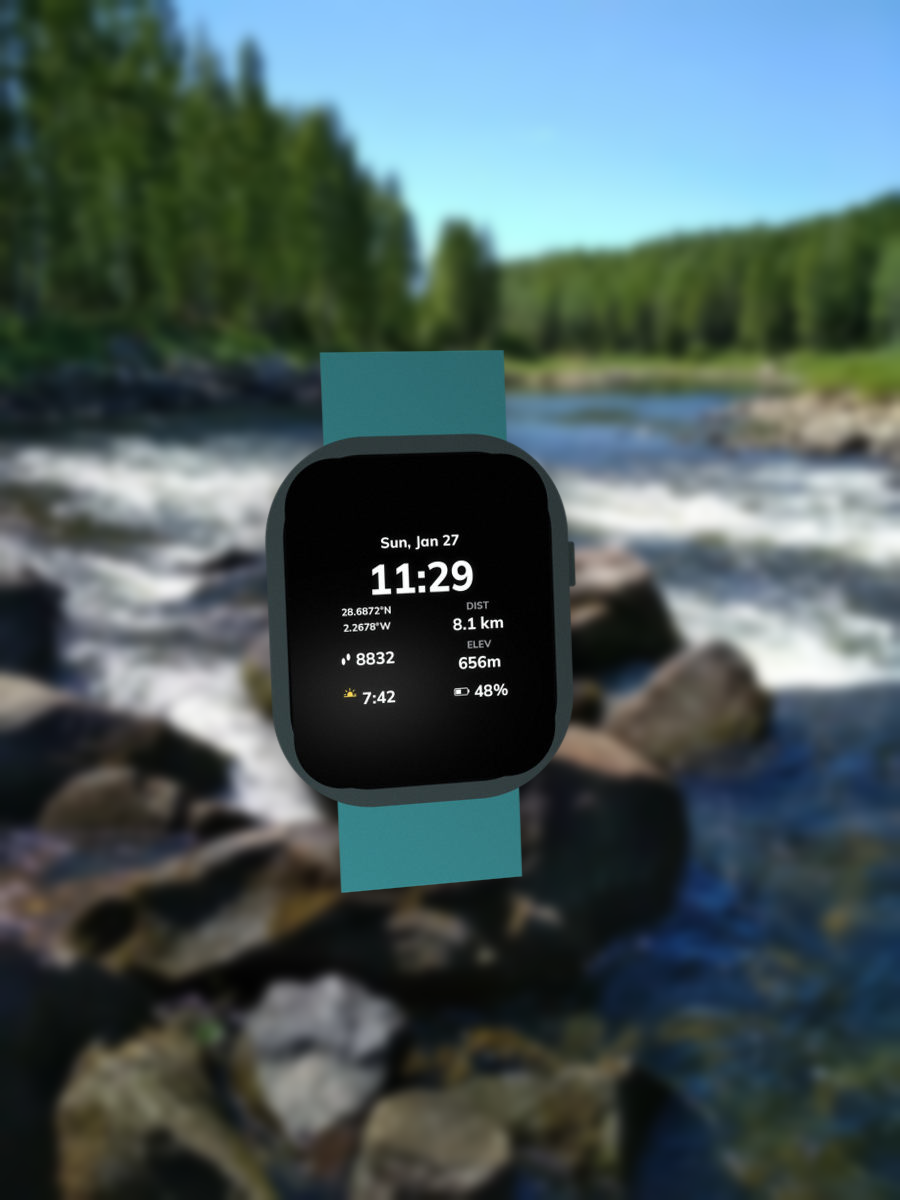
11:29
